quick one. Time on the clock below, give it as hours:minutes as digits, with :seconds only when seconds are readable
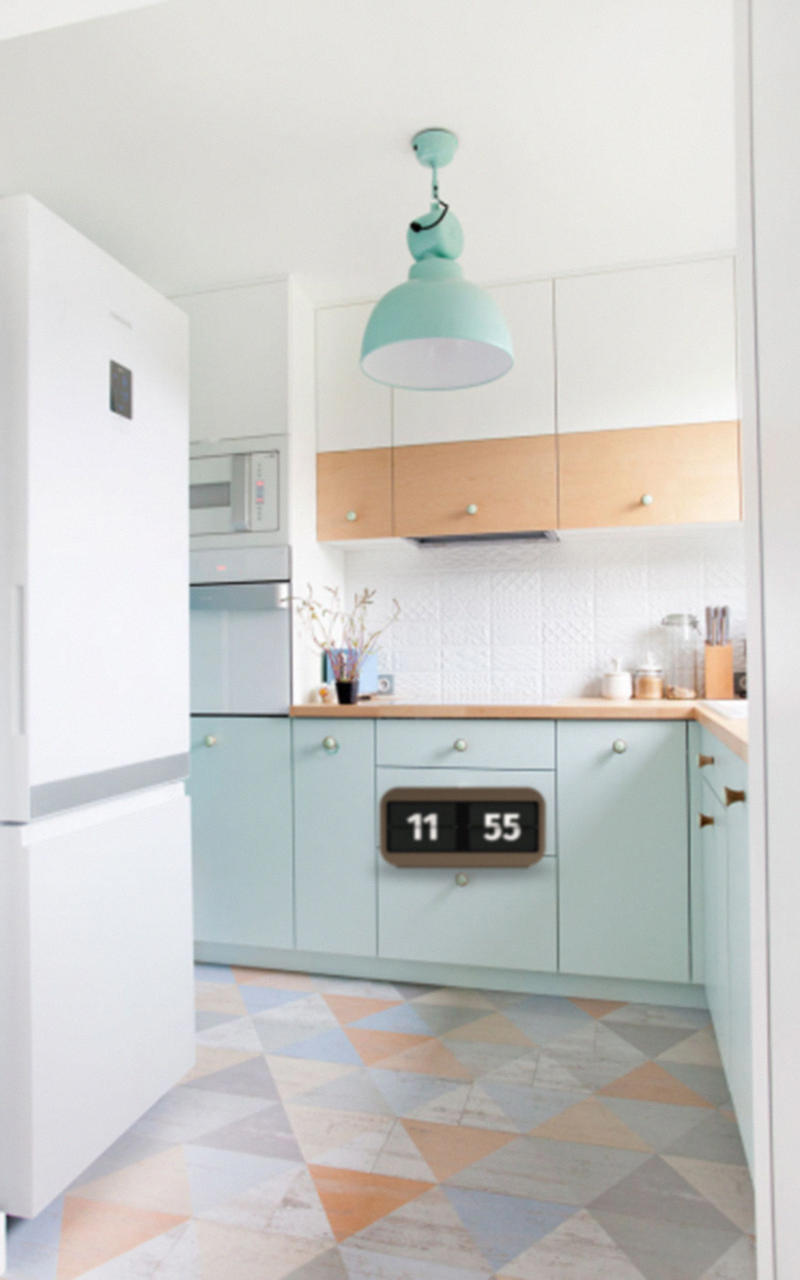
11:55
